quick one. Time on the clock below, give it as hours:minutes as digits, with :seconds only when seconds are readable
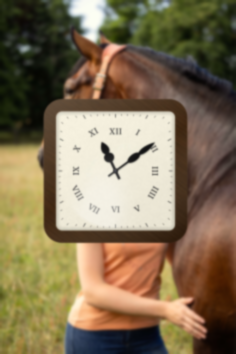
11:09
